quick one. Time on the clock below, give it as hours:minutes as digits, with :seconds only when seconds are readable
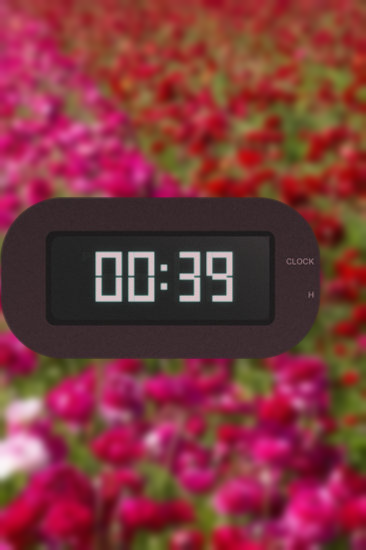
0:39
